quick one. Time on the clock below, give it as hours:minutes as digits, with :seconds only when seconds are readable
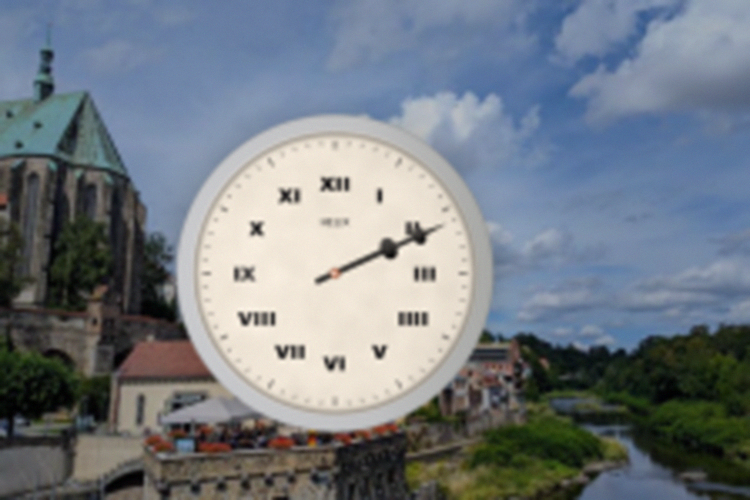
2:11
